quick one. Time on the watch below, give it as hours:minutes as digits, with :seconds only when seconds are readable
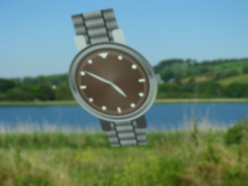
4:51
